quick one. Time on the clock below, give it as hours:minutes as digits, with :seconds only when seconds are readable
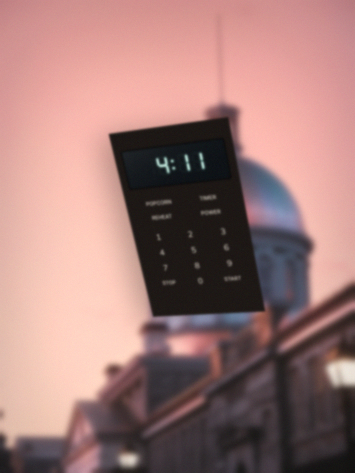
4:11
